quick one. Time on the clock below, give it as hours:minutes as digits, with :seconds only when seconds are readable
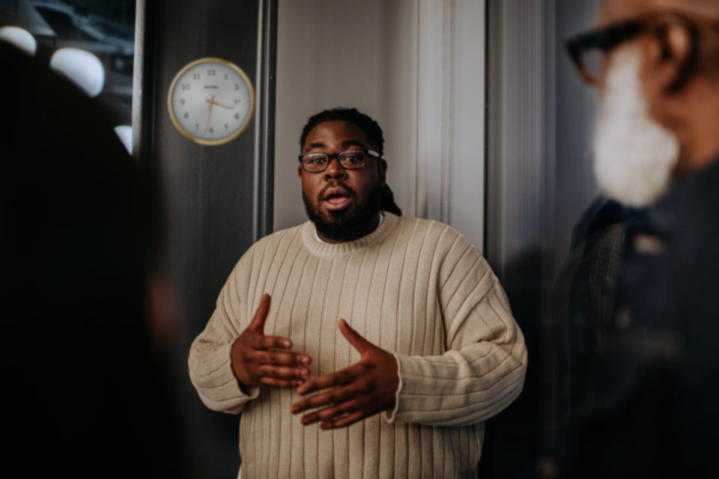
3:32
